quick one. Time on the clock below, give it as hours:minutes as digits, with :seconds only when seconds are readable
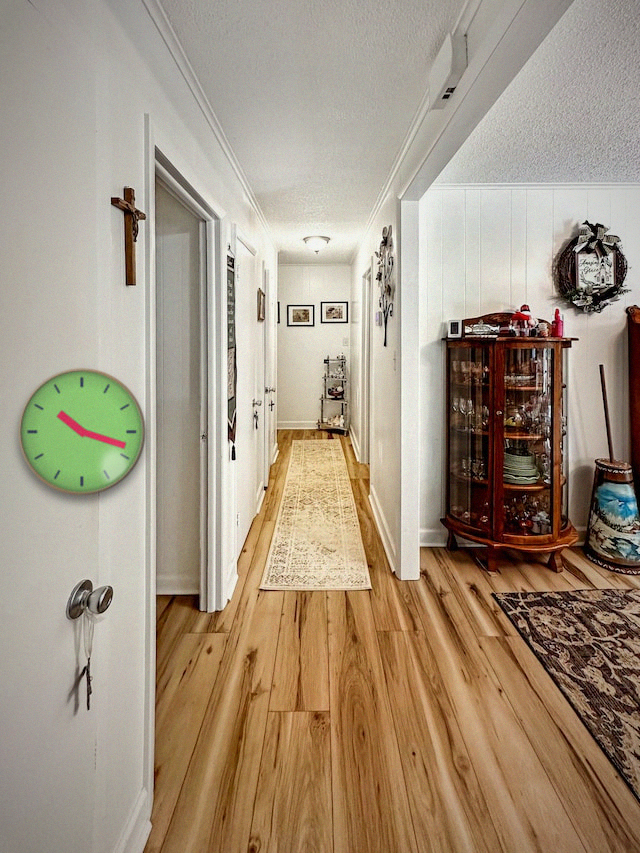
10:18
